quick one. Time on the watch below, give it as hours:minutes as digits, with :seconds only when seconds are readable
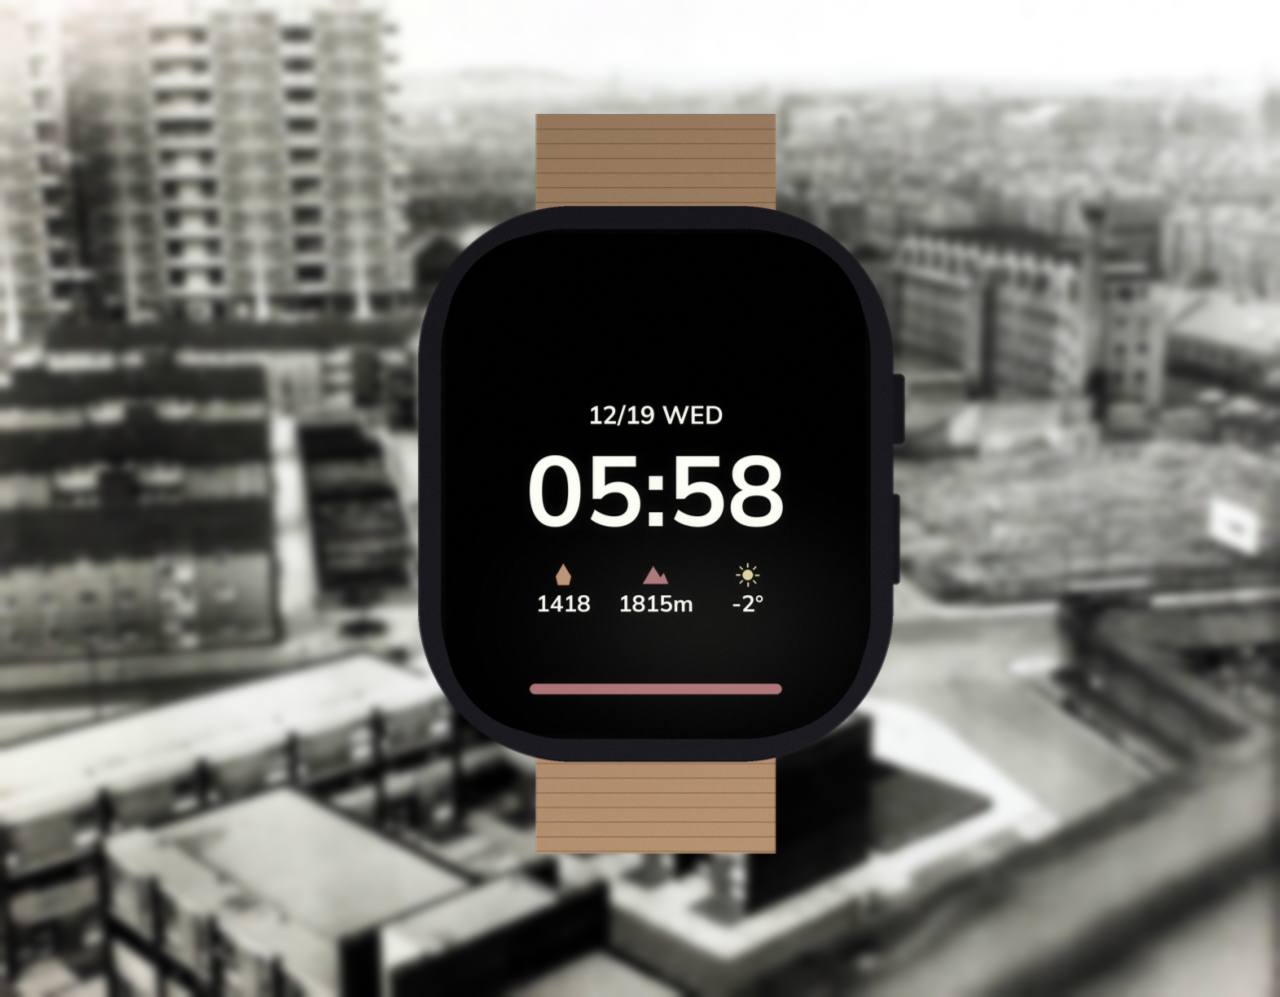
5:58
